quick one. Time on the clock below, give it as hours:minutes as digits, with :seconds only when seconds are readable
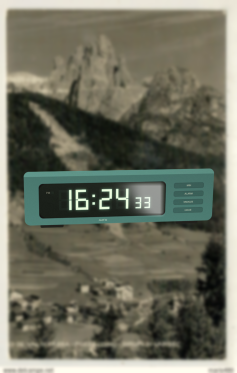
16:24:33
